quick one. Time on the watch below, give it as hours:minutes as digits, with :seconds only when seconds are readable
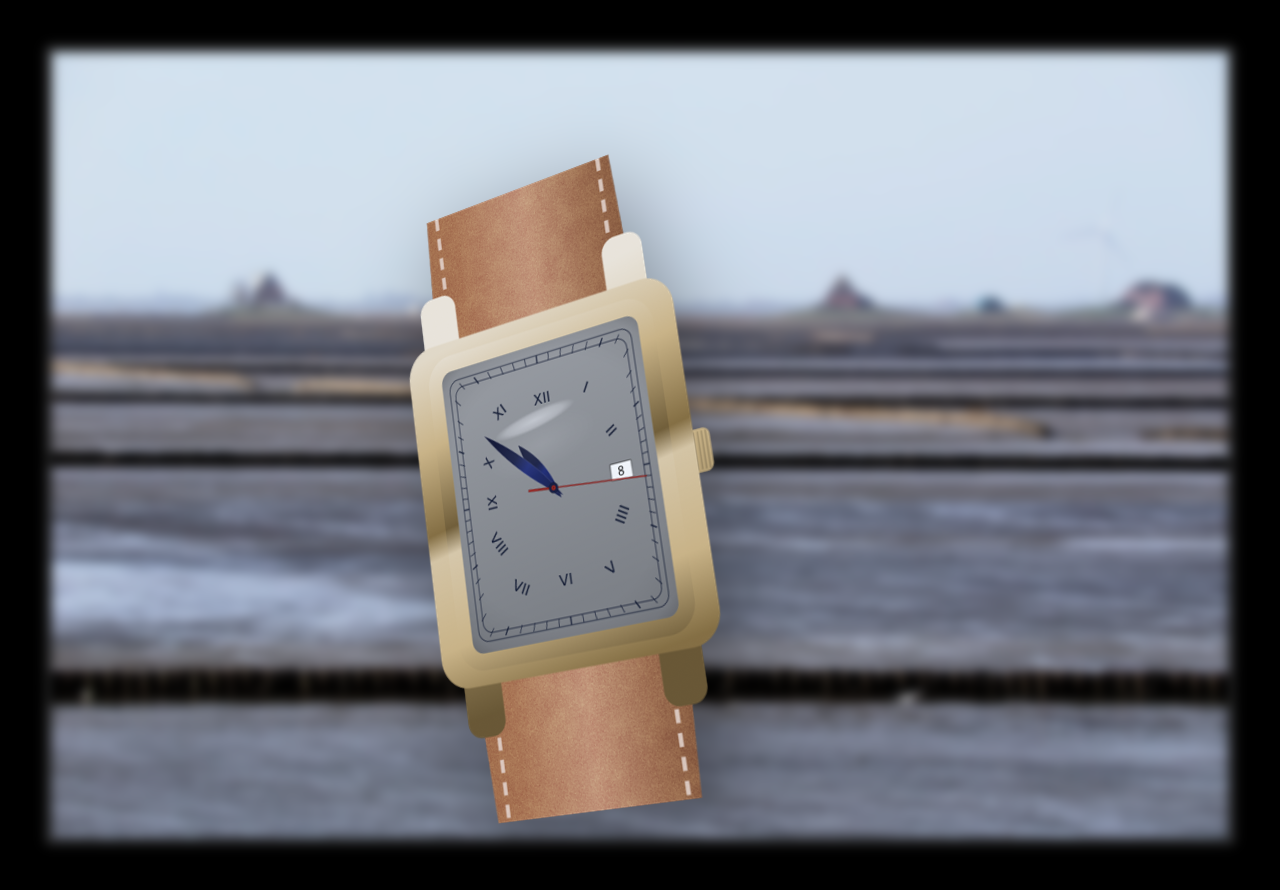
10:52:16
